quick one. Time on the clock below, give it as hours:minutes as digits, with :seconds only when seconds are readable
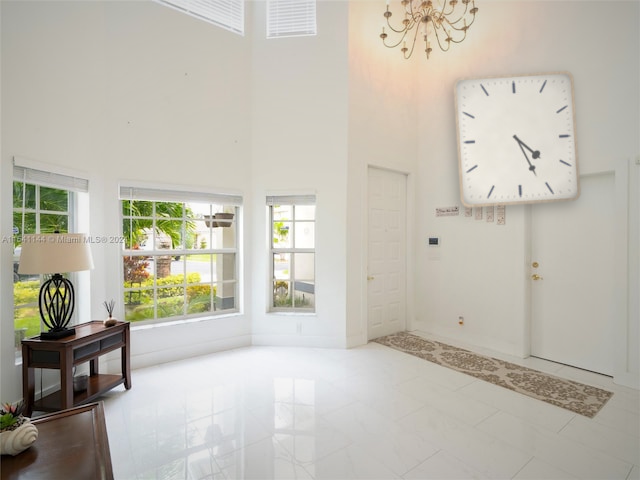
4:26
